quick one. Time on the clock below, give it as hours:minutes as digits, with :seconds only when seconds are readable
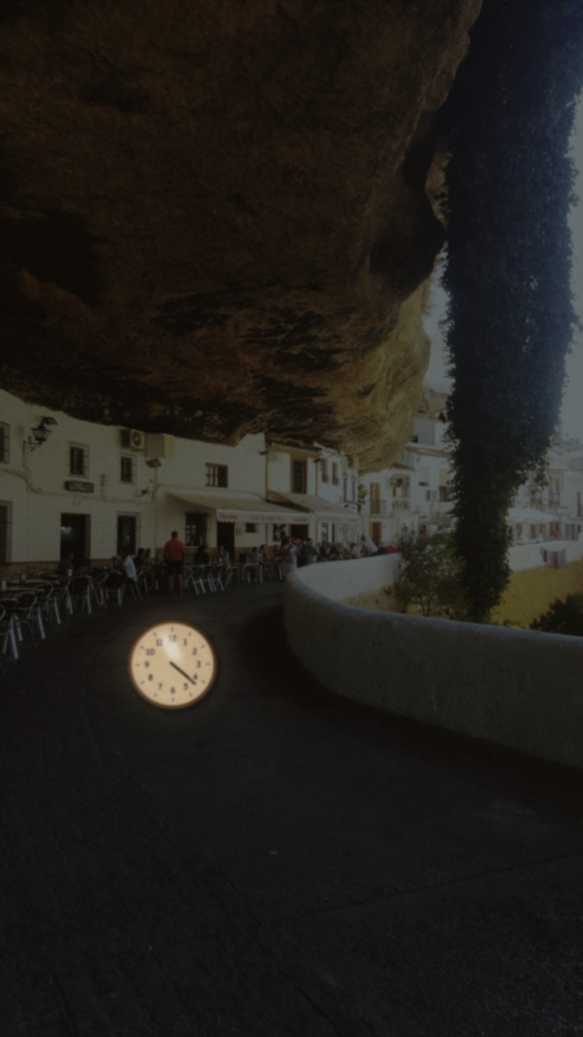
4:22
